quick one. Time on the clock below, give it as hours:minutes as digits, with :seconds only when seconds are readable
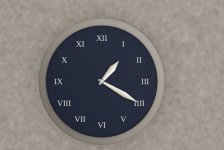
1:20
